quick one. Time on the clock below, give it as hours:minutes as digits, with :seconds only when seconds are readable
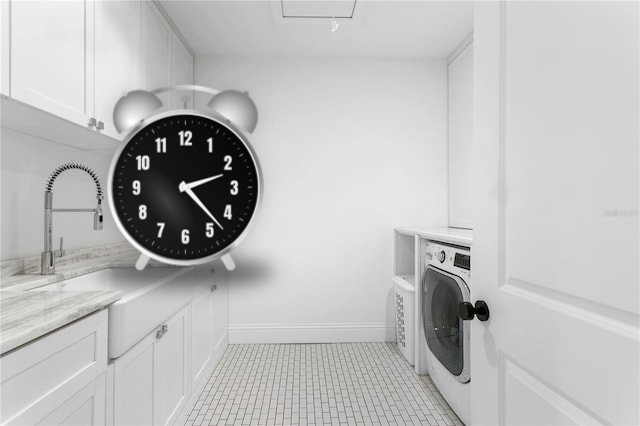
2:23
